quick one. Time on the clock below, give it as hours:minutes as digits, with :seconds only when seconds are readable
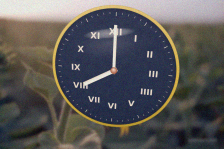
8:00
